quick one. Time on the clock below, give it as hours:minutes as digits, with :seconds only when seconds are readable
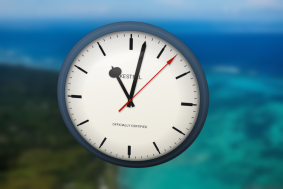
11:02:07
